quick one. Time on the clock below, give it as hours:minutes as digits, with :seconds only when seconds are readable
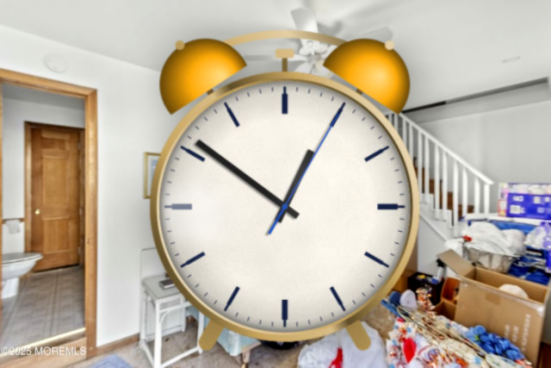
12:51:05
